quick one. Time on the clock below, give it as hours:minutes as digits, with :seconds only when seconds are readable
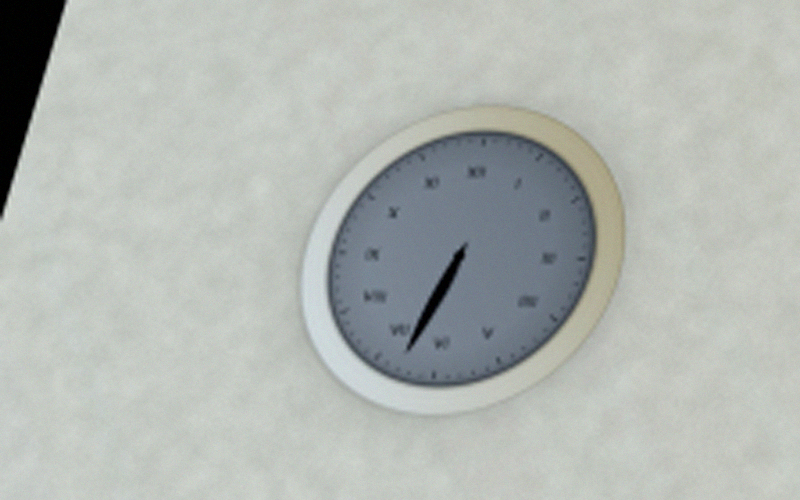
6:33
